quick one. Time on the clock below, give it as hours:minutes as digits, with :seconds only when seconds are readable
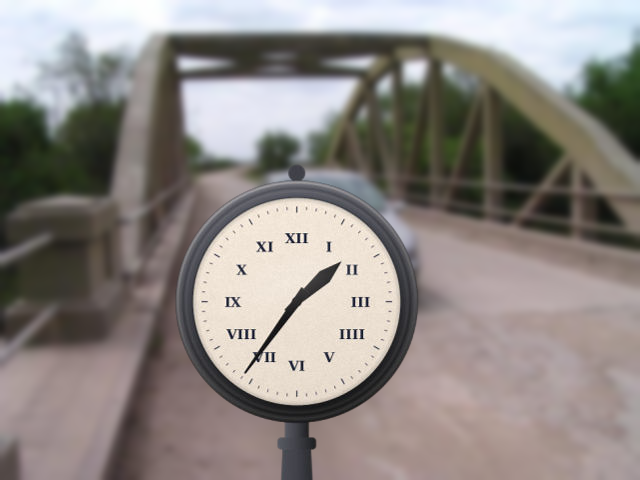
1:36
